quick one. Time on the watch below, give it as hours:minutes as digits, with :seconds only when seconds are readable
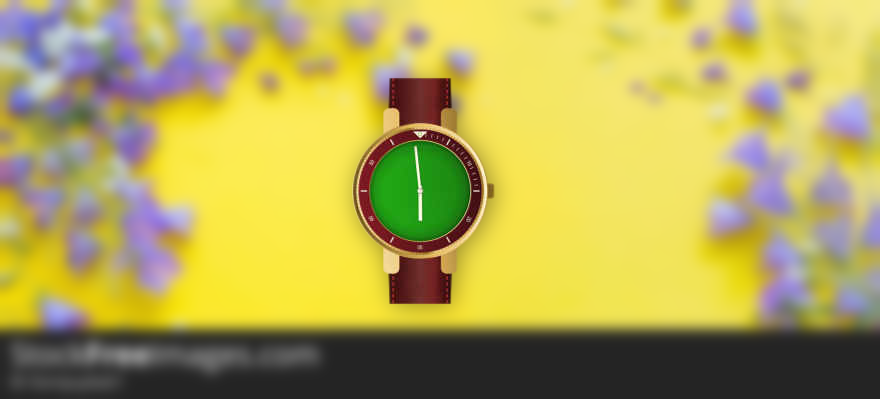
5:59
